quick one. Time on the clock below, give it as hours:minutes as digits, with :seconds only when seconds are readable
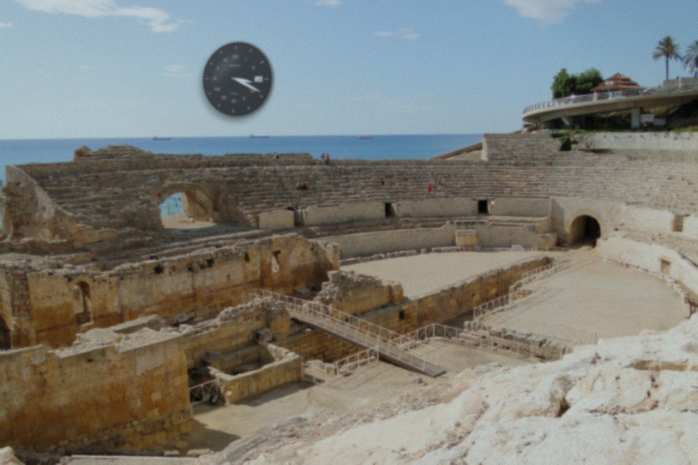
3:19
